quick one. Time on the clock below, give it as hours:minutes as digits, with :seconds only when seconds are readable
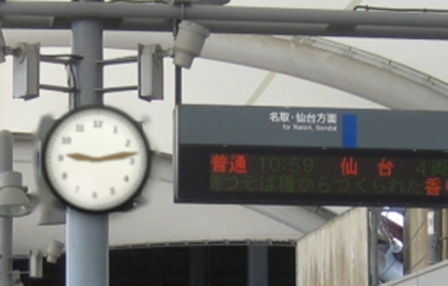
9:13
